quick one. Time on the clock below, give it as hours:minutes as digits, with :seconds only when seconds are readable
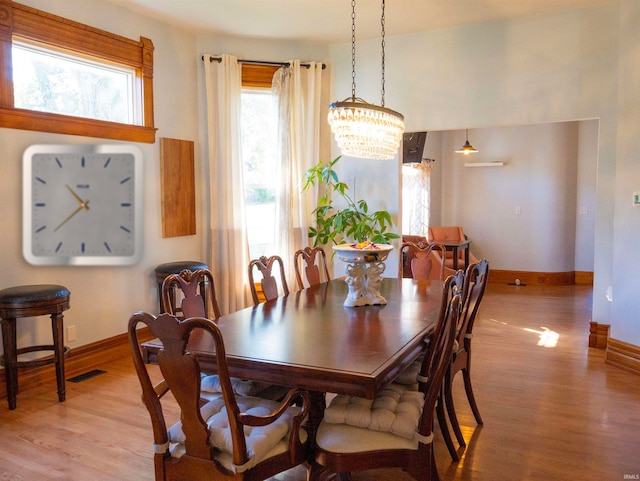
10:38
